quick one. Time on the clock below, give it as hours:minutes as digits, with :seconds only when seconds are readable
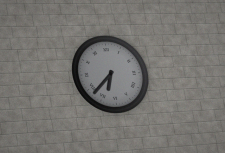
6:38
